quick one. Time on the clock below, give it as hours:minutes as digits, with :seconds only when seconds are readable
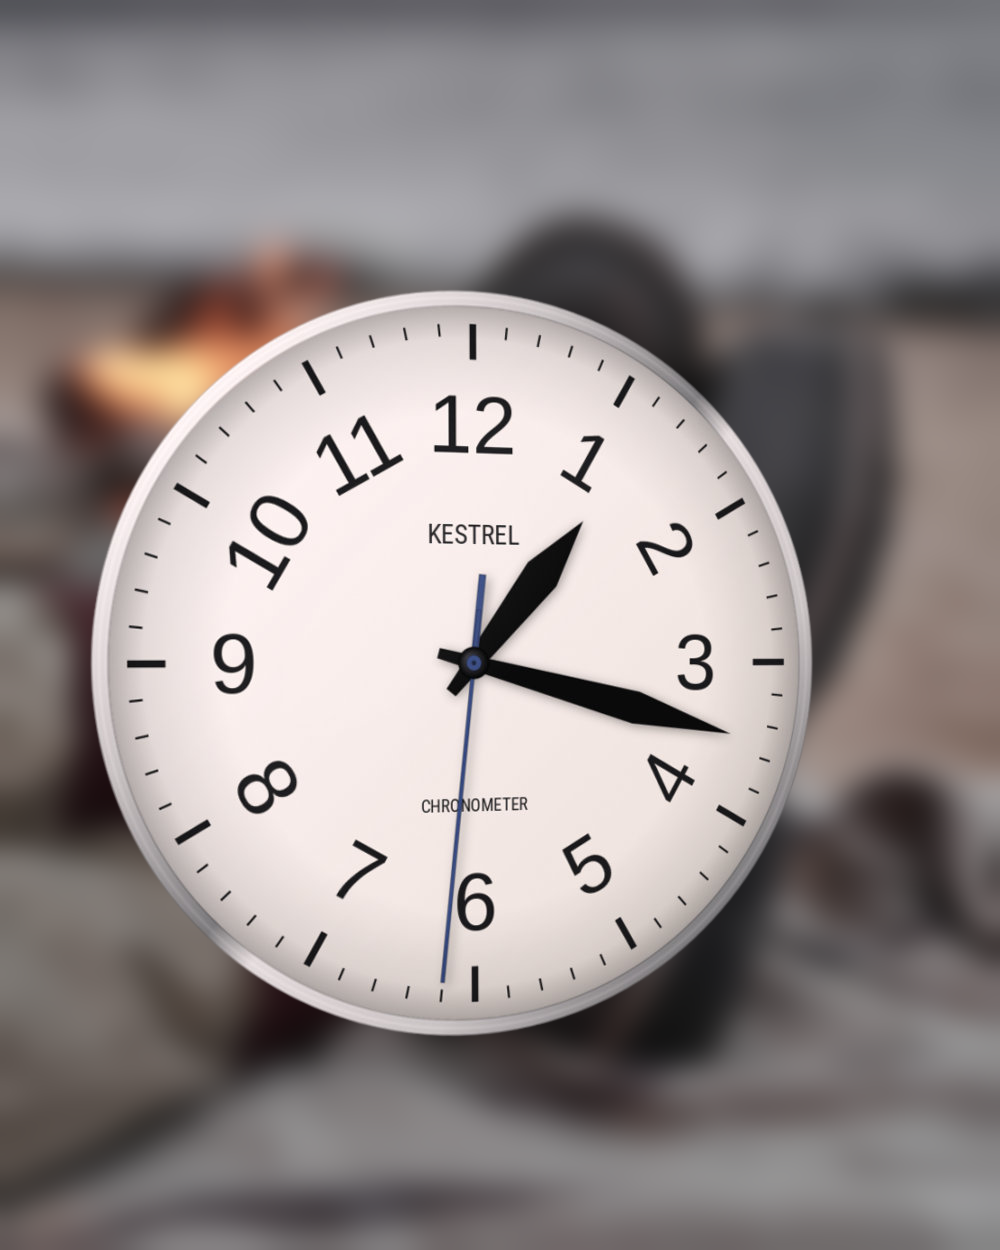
1:17:31
